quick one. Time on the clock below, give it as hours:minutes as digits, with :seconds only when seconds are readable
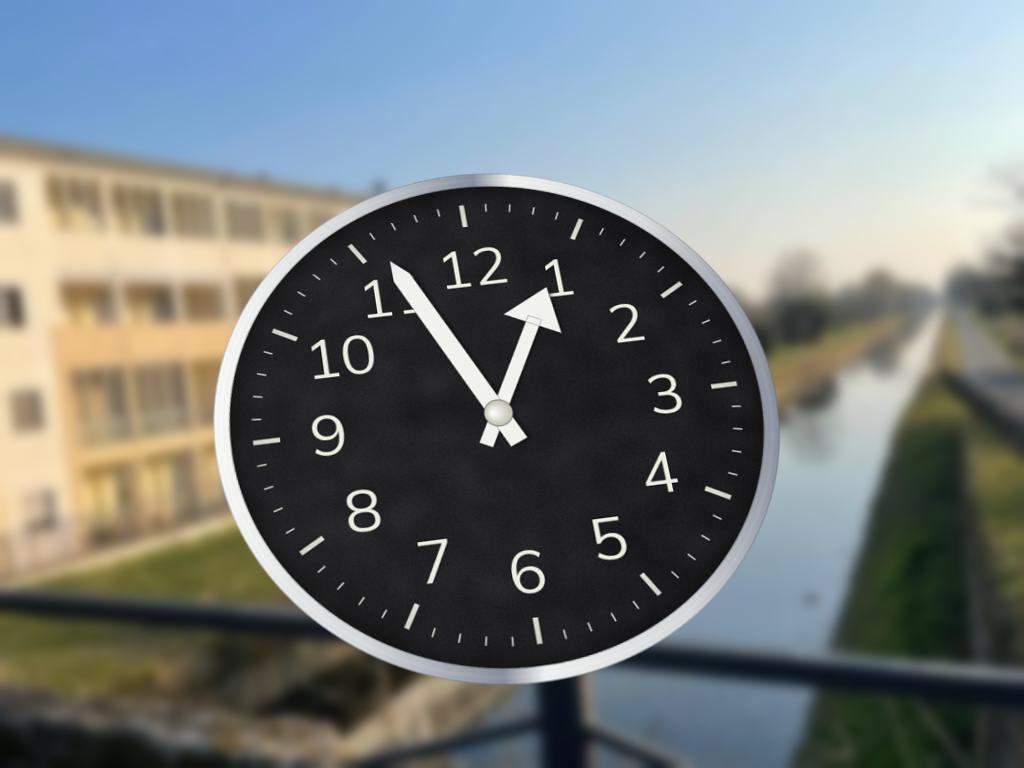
12:56
